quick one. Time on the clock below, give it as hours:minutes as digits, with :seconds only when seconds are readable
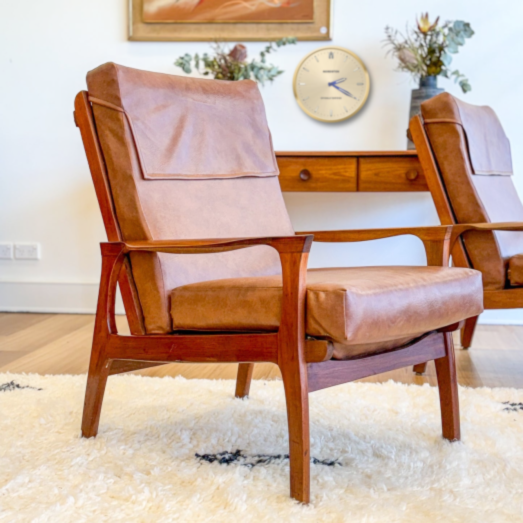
2:20
